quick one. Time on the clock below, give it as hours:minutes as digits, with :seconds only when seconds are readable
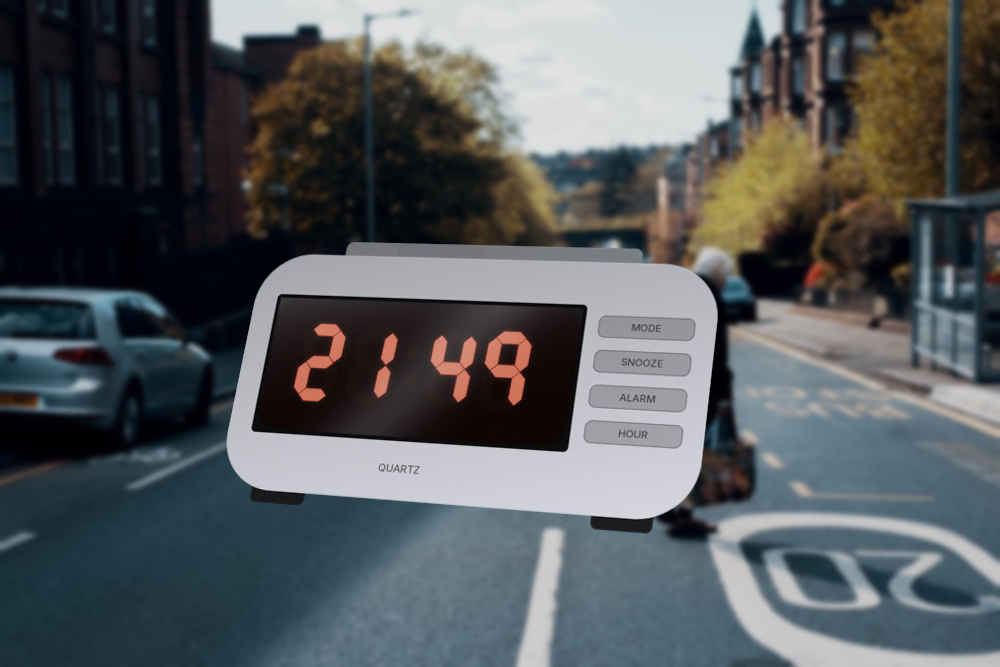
21:49
